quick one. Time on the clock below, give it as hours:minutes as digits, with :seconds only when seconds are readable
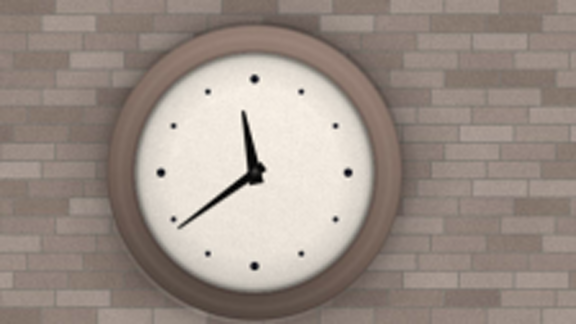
11:39
